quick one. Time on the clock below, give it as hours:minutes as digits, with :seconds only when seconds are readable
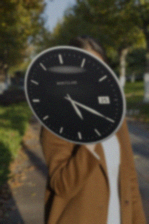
5:20
